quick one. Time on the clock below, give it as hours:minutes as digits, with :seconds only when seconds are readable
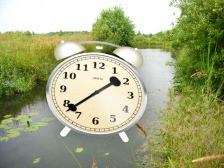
1:38
